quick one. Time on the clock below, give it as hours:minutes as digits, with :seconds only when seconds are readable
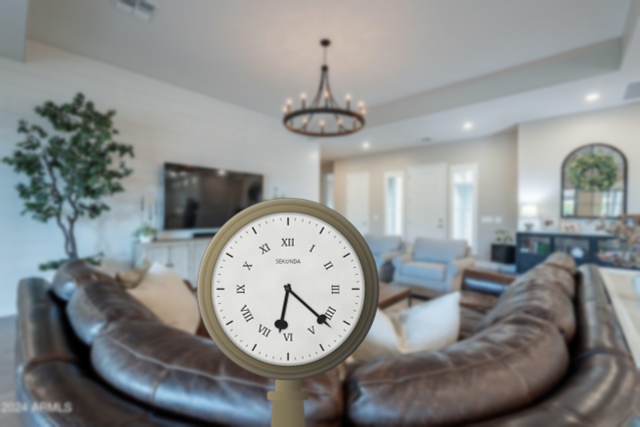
6:22
